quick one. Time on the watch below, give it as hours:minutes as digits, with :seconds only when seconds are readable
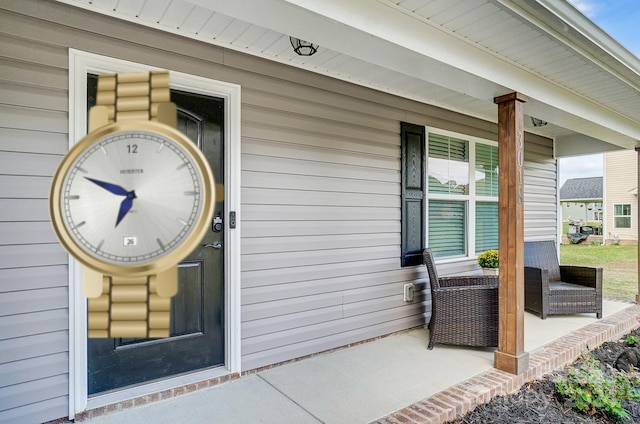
6:49
